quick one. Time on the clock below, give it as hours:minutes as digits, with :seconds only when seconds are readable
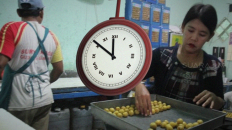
11:51
